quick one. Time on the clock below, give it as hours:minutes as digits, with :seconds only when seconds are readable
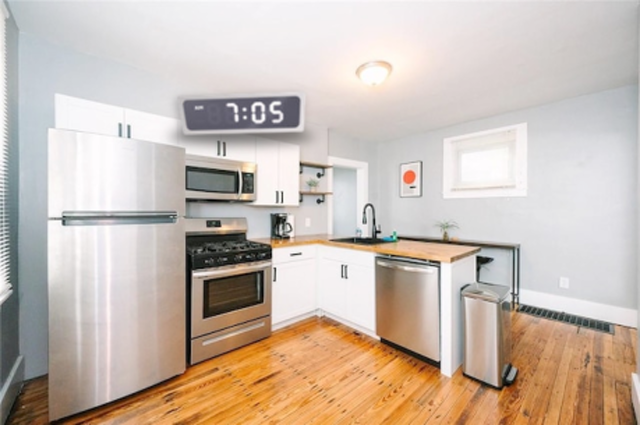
7:05
